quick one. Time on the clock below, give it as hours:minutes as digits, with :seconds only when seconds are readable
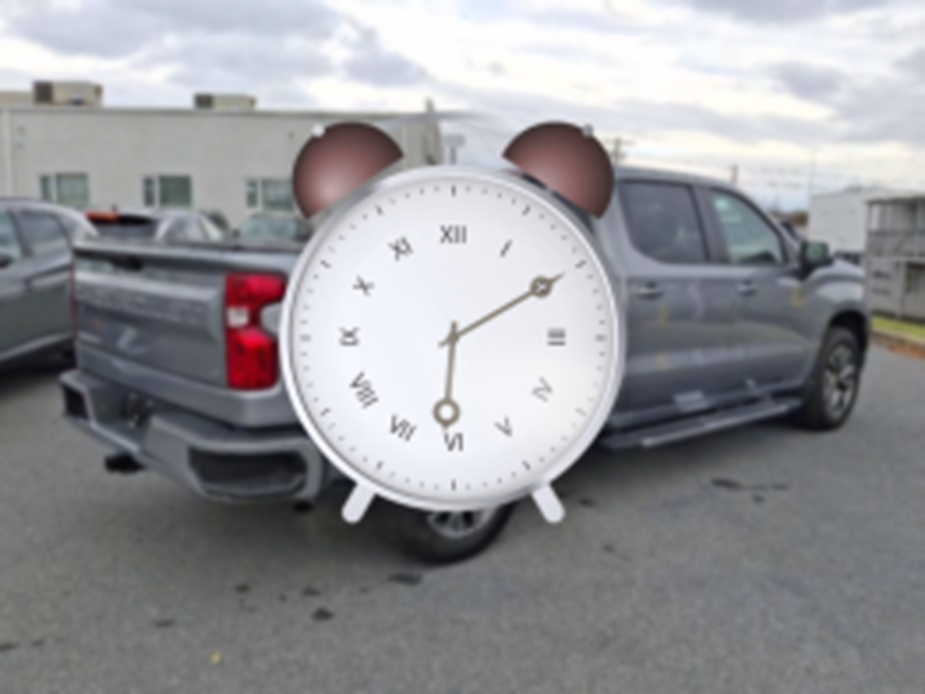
6:10
